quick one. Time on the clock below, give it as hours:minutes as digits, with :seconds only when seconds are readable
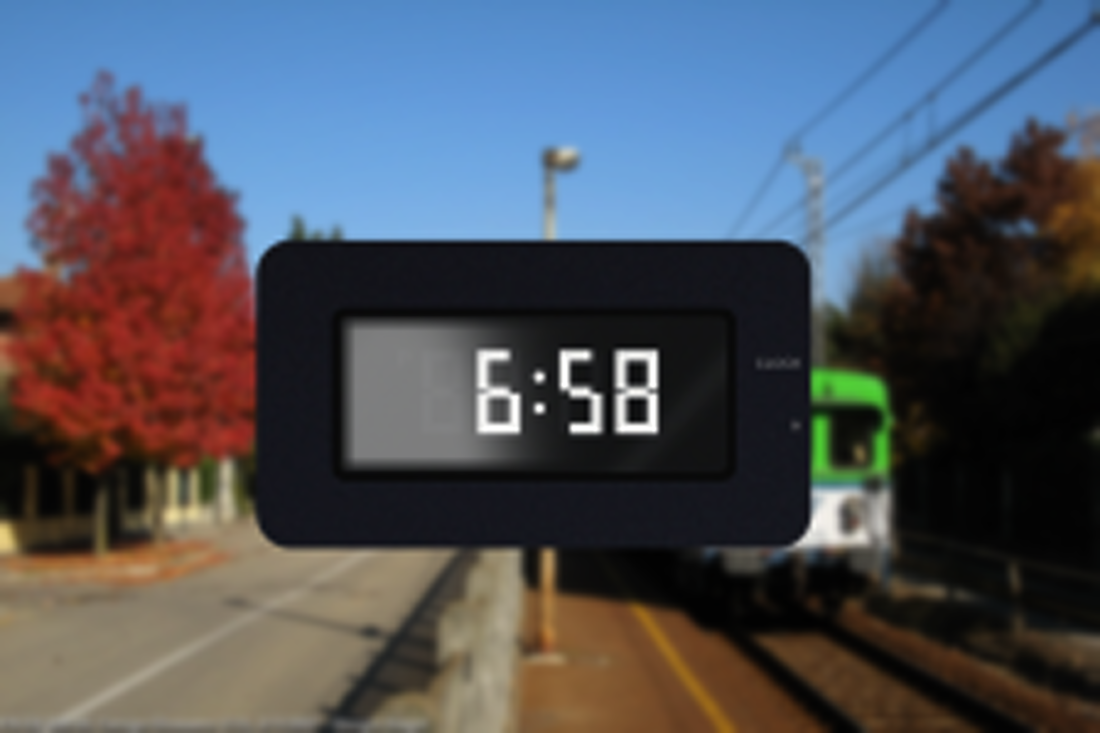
6:58
